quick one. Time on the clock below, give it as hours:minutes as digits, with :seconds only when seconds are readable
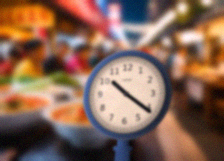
10:21
